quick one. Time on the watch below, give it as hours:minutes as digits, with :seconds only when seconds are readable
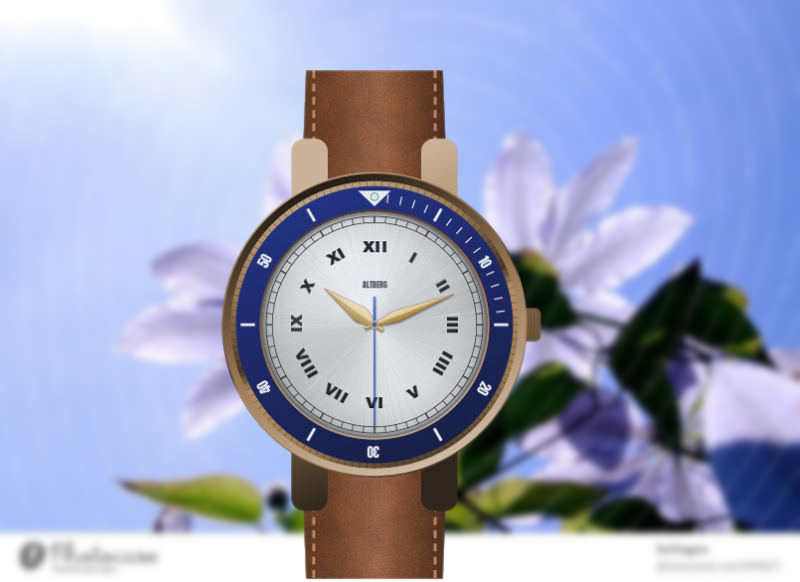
10:11:30
